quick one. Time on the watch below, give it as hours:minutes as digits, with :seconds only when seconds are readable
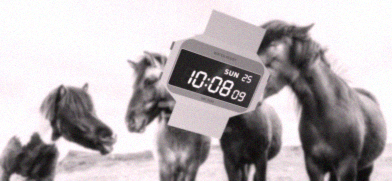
10:08:09
